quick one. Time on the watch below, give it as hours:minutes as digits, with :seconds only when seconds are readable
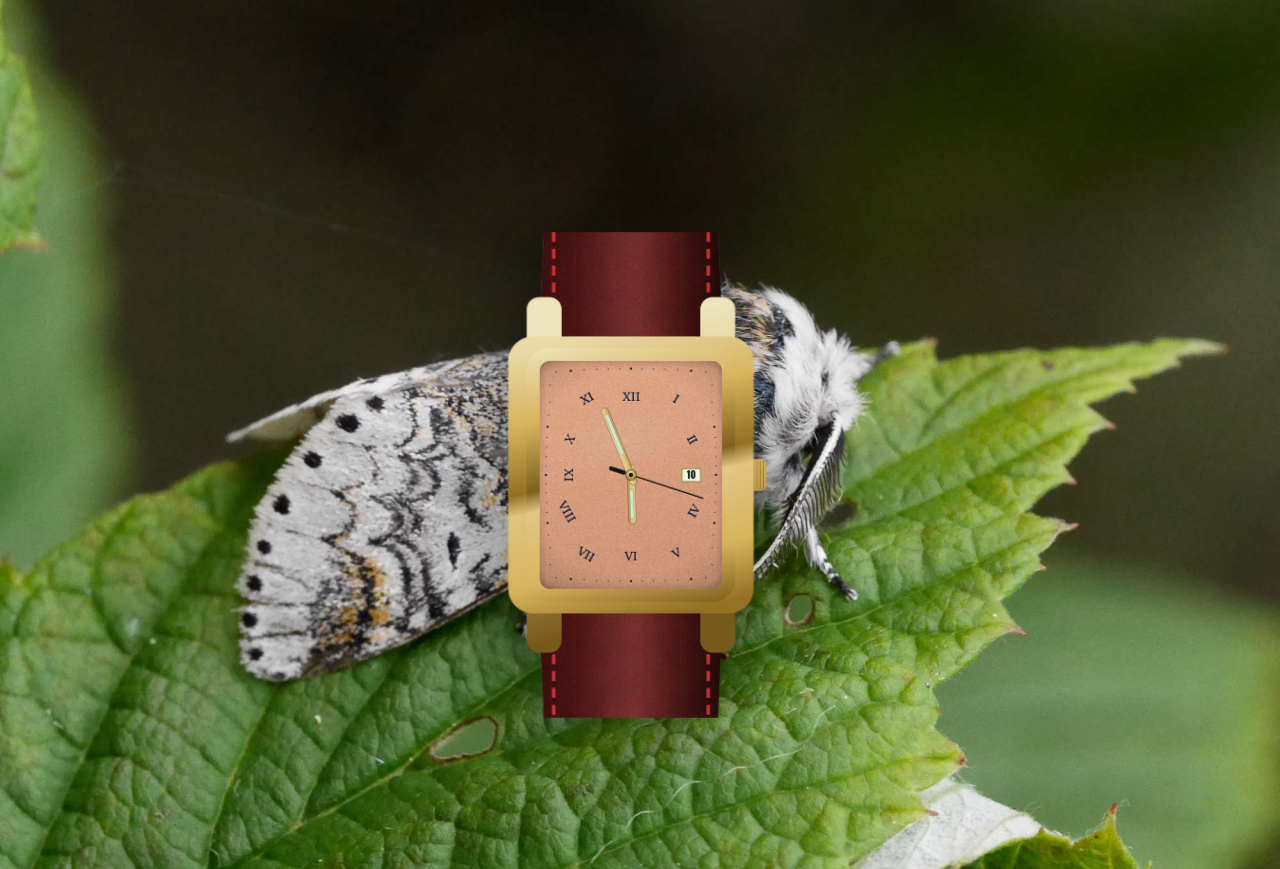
5:56:18
